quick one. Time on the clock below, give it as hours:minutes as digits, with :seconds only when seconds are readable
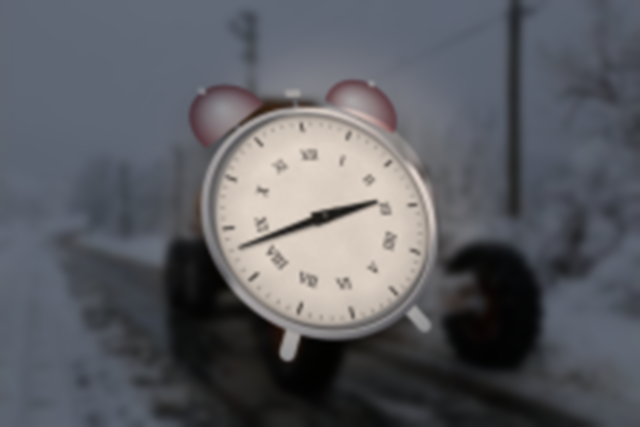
2:43
